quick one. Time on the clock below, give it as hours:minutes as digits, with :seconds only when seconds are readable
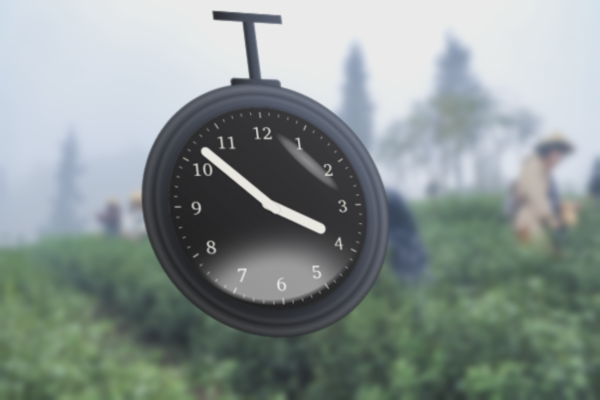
3:52
